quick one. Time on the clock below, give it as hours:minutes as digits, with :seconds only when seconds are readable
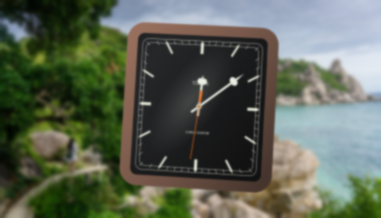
12:08:31
